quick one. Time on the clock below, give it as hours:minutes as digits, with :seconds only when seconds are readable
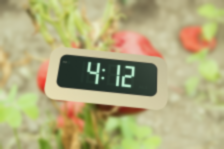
4:12
